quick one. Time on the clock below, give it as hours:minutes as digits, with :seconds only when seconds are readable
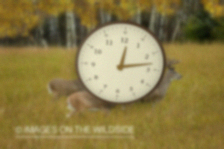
12:13
